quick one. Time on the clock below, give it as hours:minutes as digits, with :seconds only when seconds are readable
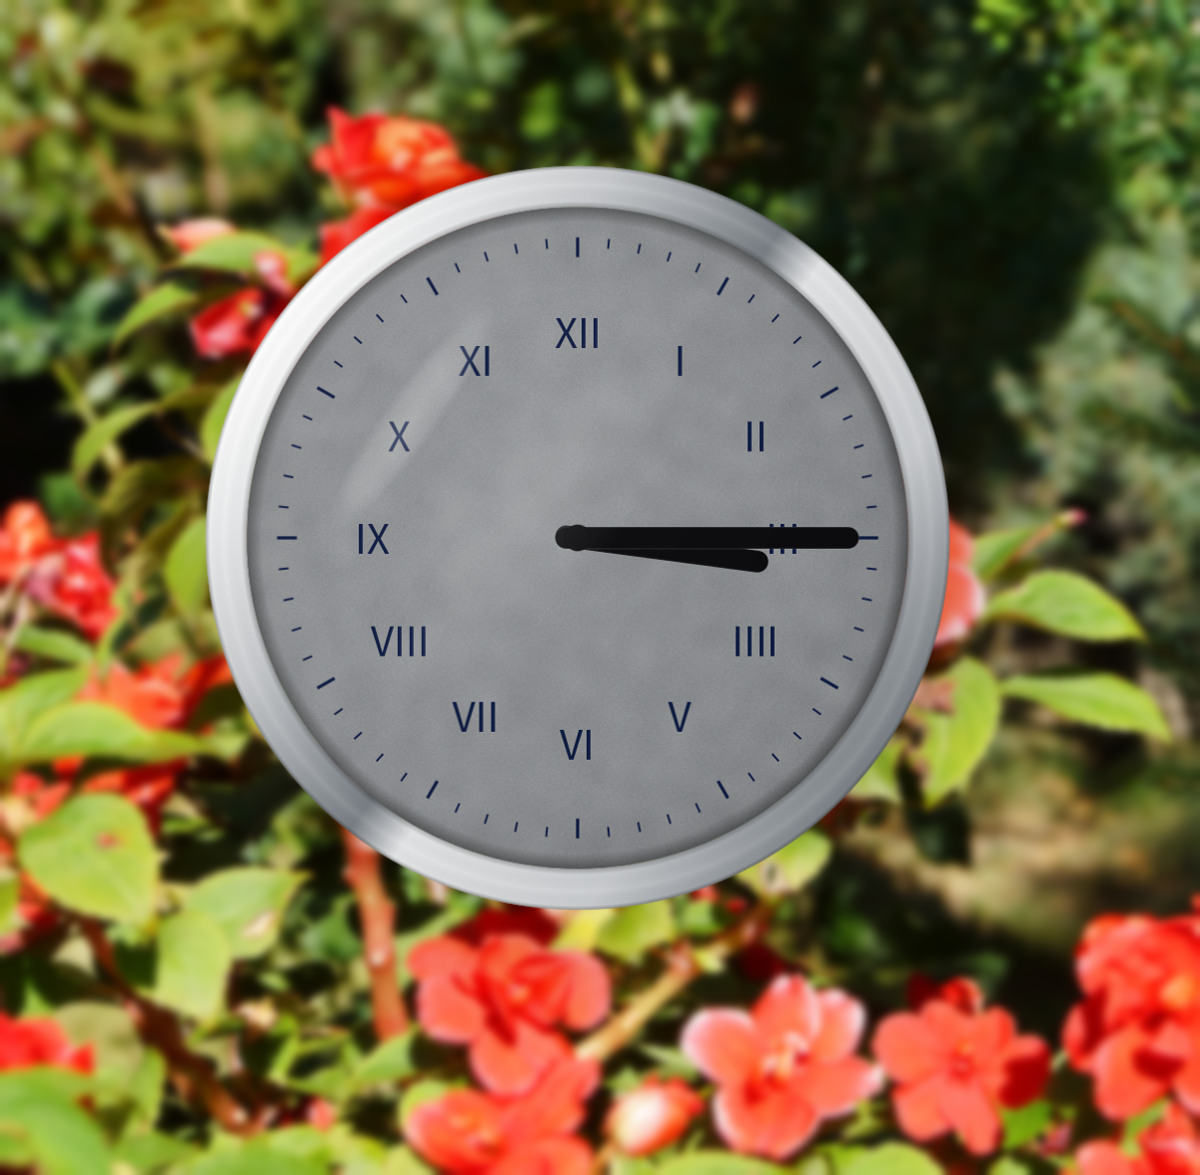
3:15
